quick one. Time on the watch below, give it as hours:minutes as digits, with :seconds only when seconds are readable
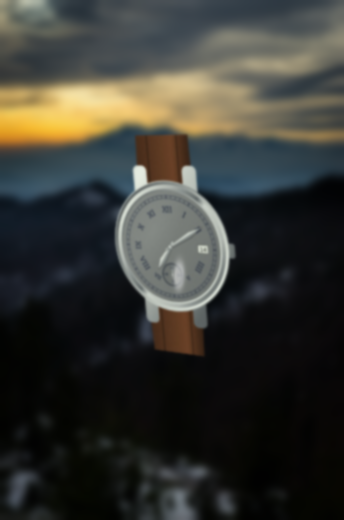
7:10
